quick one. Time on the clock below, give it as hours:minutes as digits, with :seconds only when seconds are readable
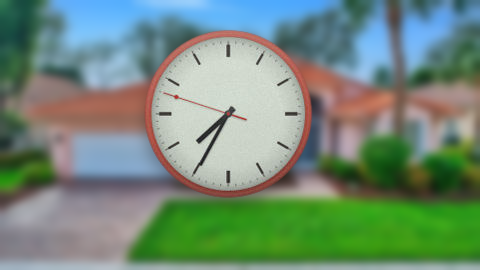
7:34:48
